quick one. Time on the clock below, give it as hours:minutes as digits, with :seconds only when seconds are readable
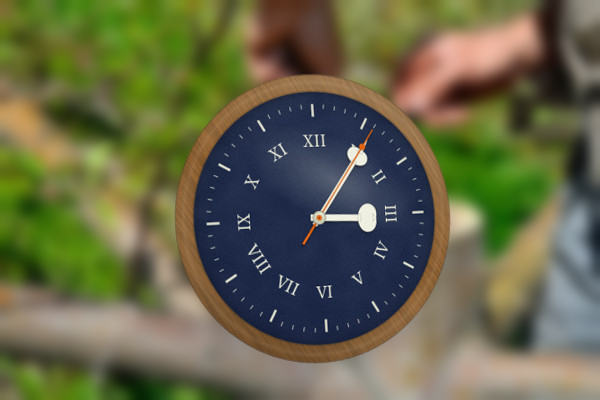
3:06:06
